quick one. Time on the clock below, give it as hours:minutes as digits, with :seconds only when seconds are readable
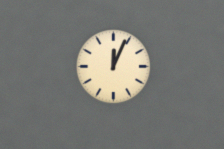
12:04
